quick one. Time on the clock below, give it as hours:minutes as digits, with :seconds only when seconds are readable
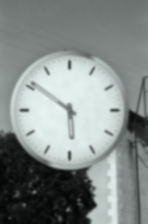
5:51
